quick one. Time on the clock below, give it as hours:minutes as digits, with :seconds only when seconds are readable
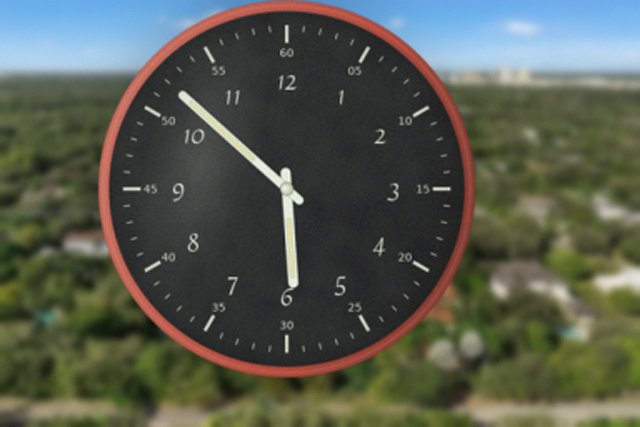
5:52
